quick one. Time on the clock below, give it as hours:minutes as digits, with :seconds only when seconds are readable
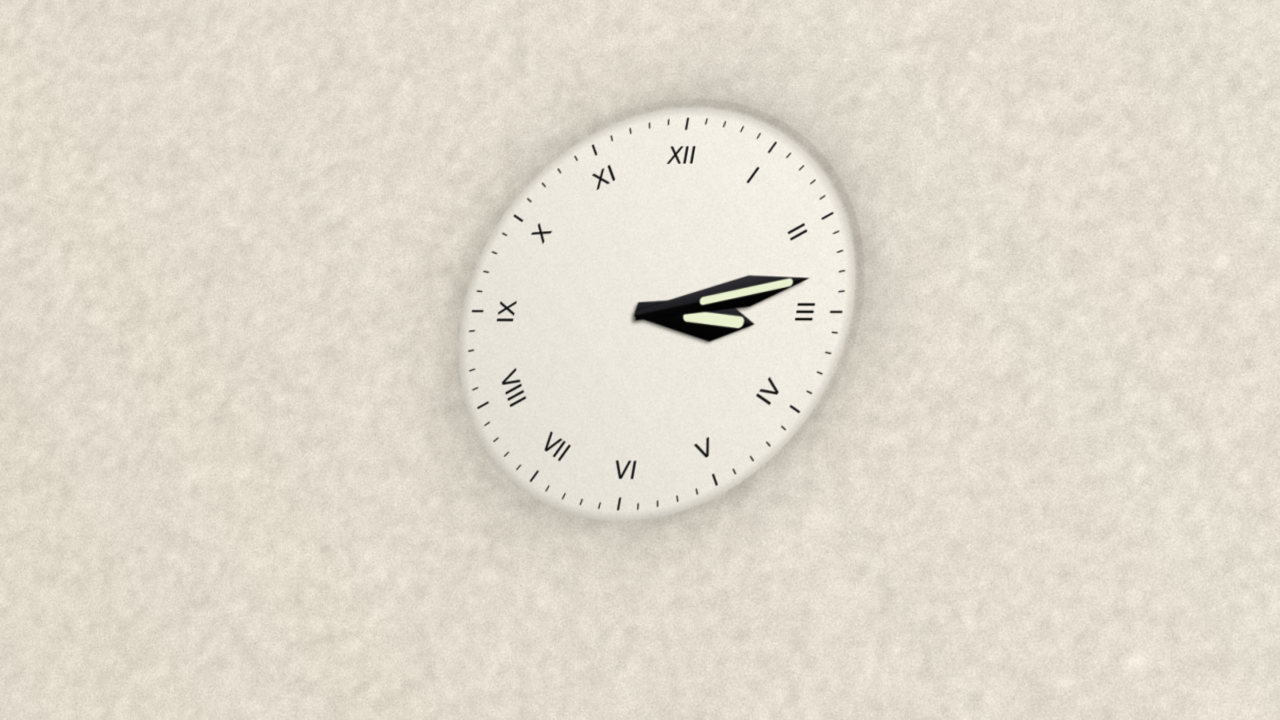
3:13
